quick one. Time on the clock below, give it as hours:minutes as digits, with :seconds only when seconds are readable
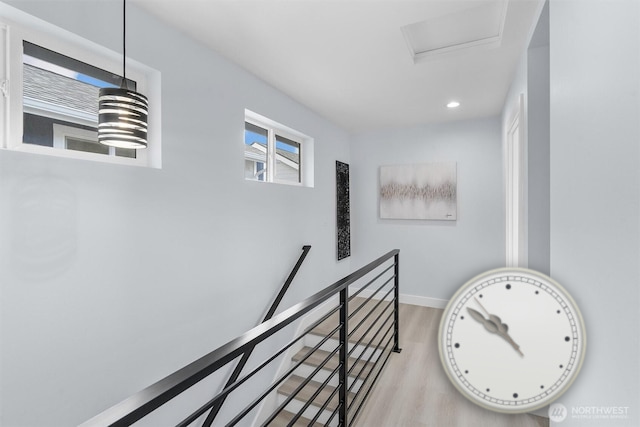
10:51:54
